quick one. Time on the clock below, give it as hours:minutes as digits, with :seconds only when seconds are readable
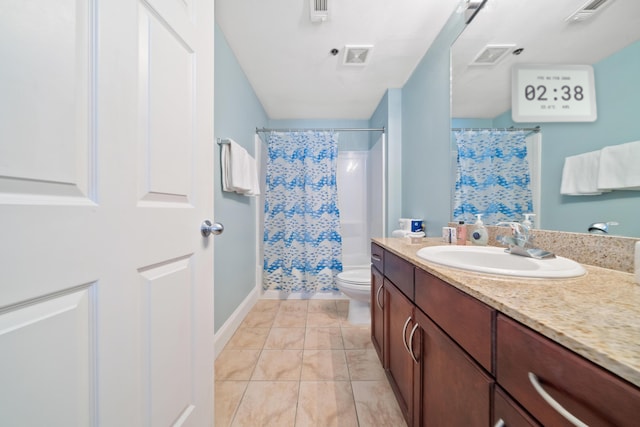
2:38
